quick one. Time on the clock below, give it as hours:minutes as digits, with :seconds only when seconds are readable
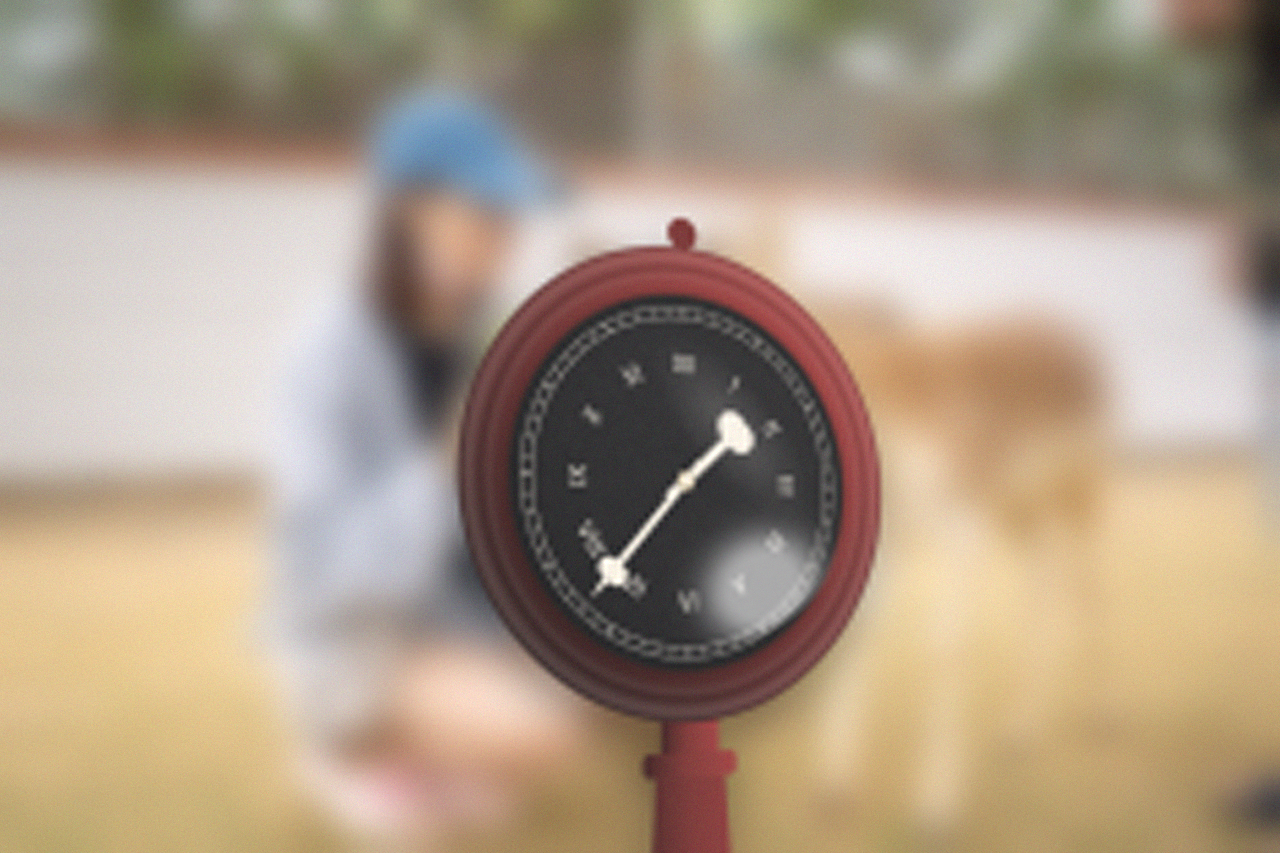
1:37
